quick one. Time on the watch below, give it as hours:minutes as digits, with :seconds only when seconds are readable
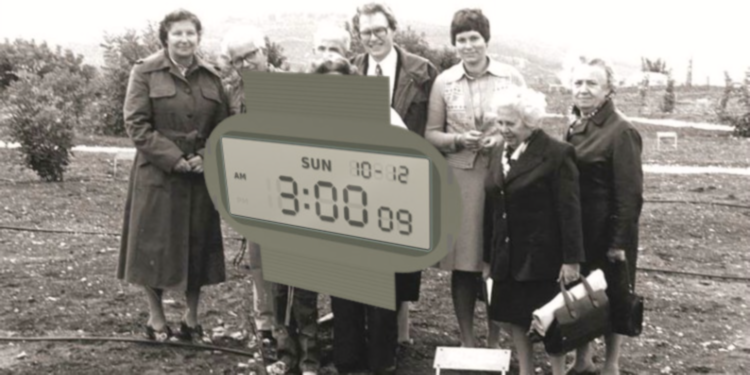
3:00:09
